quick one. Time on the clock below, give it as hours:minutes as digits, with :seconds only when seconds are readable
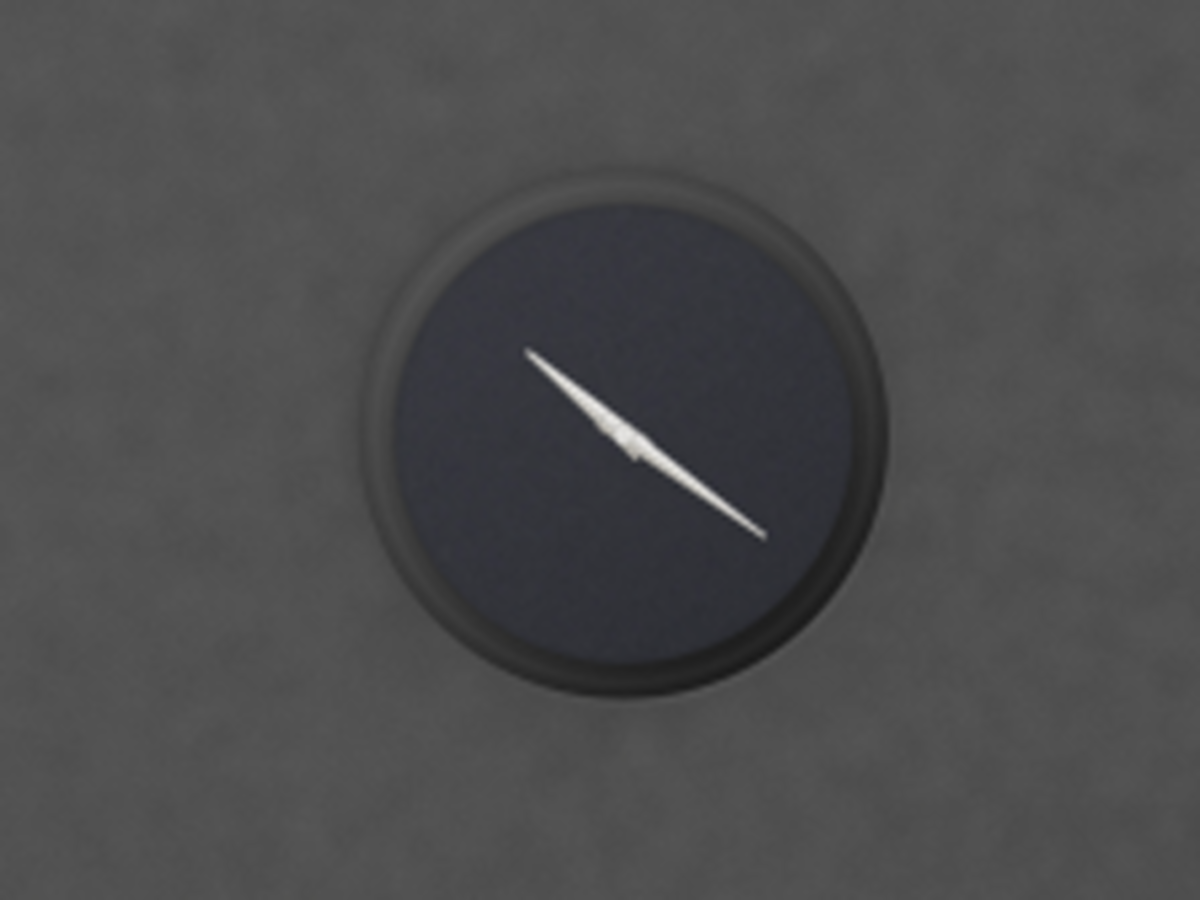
10:21
